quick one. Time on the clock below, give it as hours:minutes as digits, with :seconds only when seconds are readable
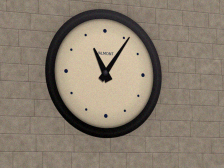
11:06
